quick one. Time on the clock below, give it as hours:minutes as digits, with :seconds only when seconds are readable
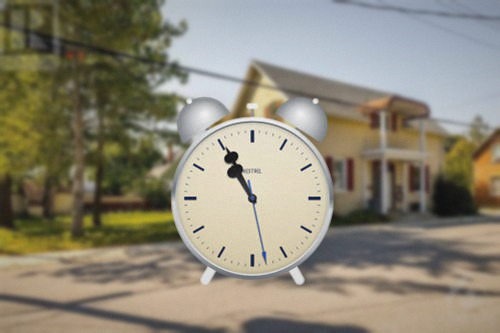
10:55:28
